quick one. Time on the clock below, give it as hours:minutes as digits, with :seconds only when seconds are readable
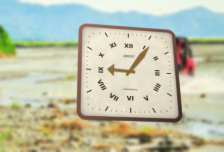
9:06
